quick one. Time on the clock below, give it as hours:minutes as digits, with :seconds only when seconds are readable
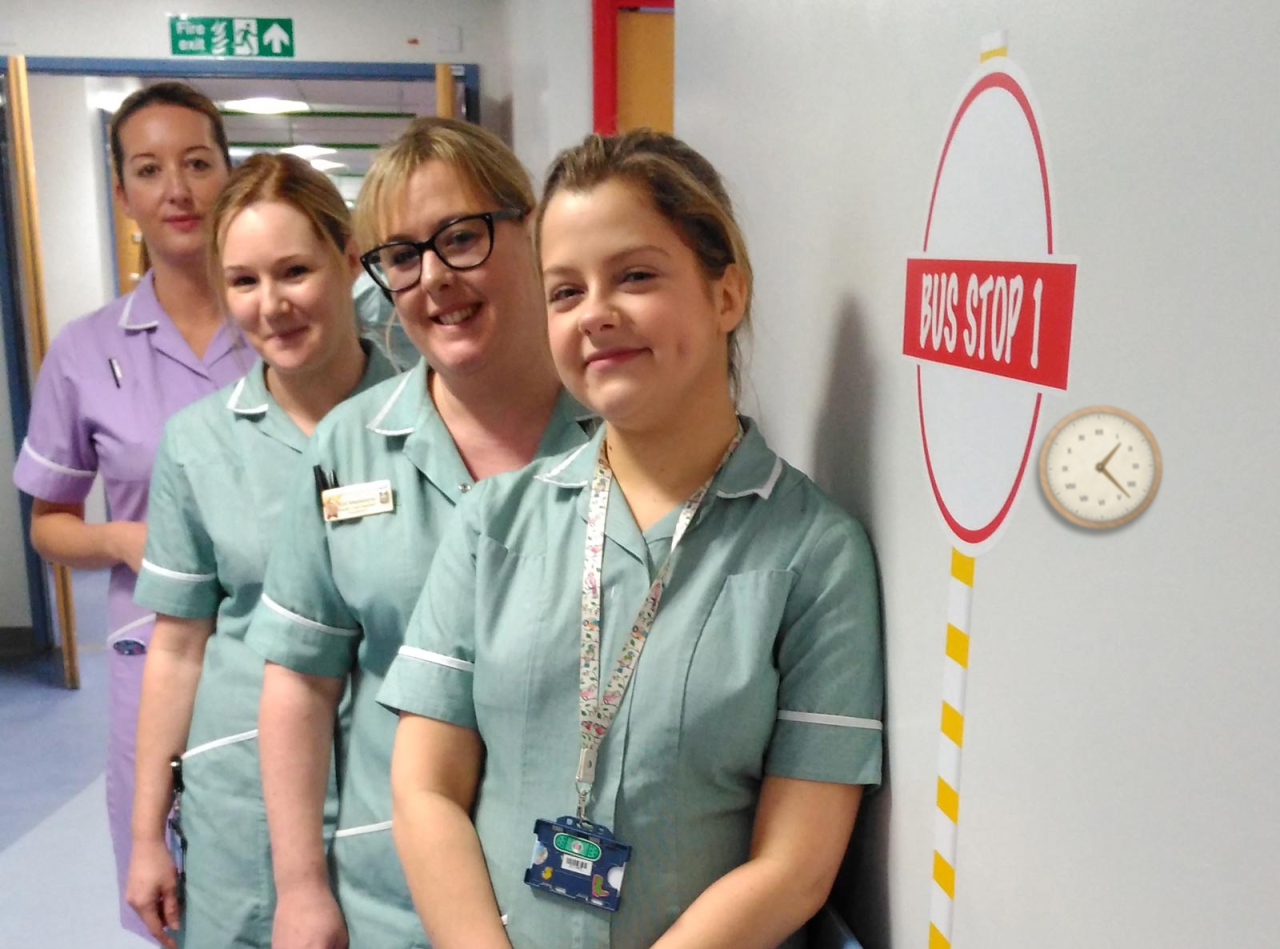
1:23
